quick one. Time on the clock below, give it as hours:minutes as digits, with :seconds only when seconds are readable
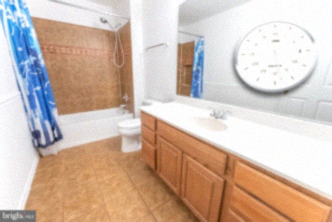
11:28
